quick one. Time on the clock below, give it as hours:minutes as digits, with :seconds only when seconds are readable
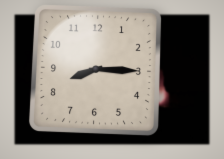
8:15
